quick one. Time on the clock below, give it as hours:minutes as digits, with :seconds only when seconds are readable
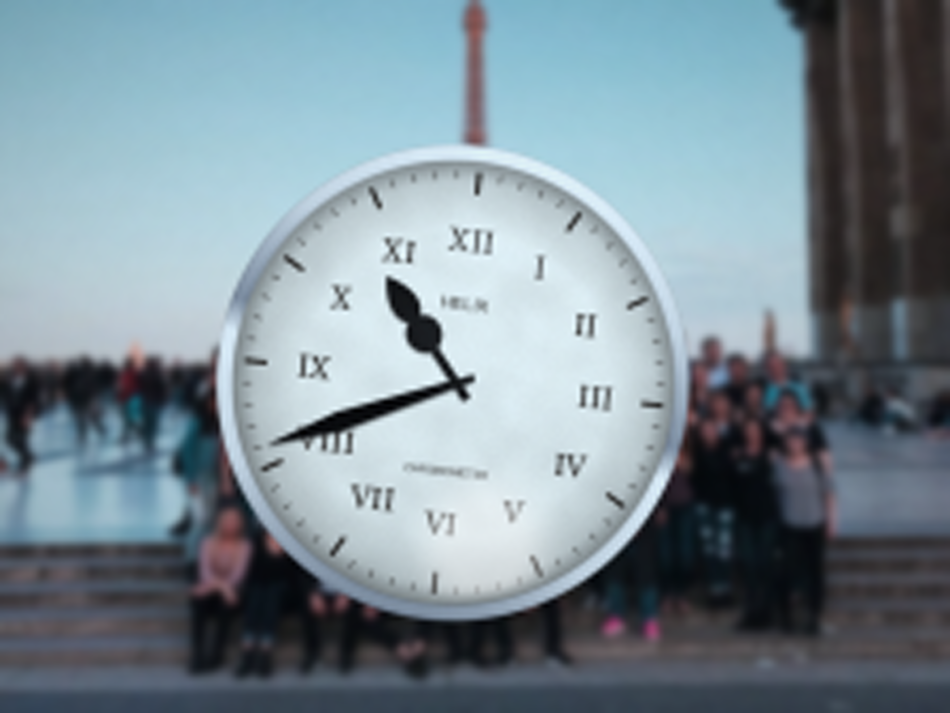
10:41
